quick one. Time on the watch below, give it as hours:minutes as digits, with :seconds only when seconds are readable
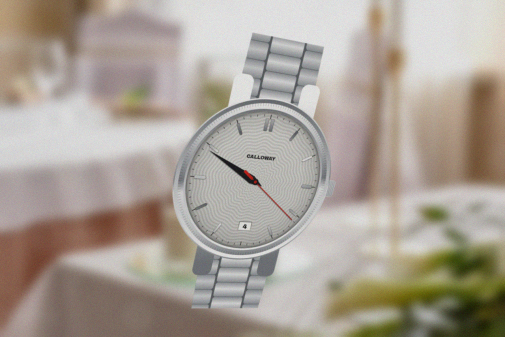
9:49:21
